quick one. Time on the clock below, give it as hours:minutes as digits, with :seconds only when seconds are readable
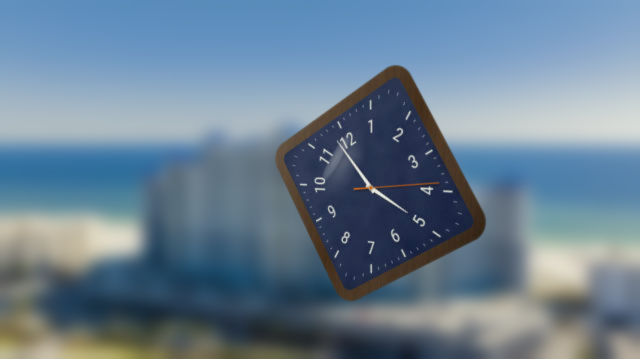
4:58:19
